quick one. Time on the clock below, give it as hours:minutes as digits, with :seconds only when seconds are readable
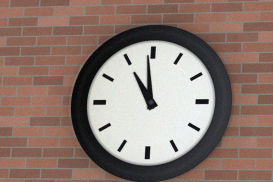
10:59
